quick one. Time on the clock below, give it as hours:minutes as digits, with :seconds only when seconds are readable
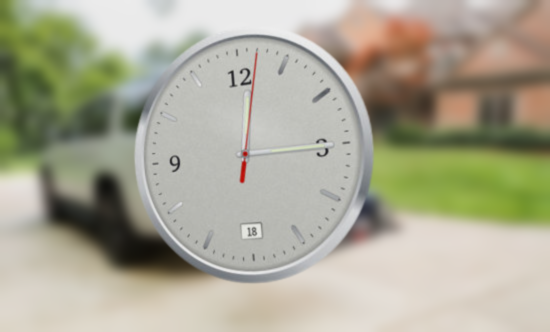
12:15:02
